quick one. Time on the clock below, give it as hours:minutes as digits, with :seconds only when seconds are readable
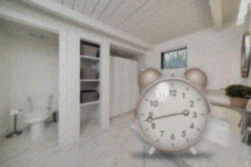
2:43
